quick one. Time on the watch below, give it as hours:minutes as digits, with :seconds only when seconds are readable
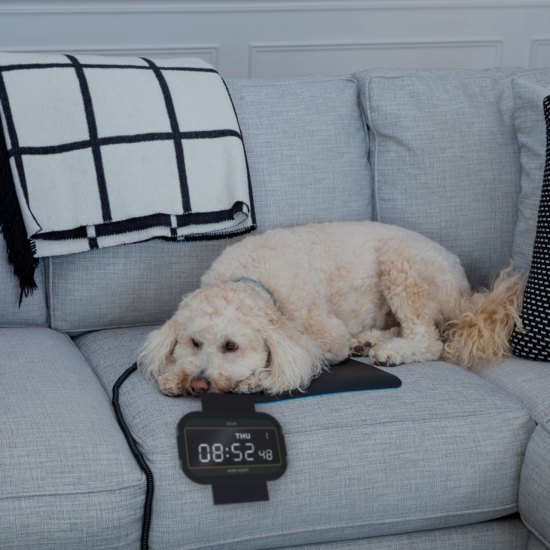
8:52:48
